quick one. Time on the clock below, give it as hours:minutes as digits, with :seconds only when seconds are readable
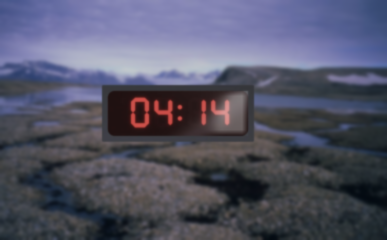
4:14
